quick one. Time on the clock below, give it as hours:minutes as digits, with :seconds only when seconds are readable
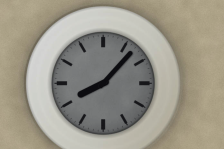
8:07
